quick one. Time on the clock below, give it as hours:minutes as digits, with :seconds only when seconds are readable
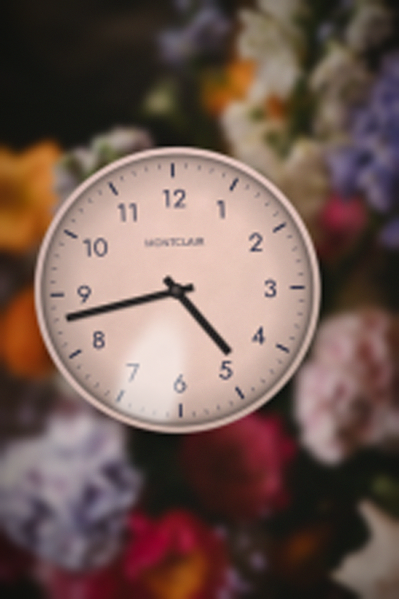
4:43
